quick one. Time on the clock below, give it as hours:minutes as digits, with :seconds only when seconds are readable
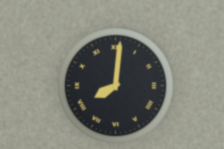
8:01
